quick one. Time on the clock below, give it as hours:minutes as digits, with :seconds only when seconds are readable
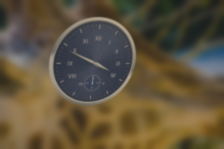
3:49
